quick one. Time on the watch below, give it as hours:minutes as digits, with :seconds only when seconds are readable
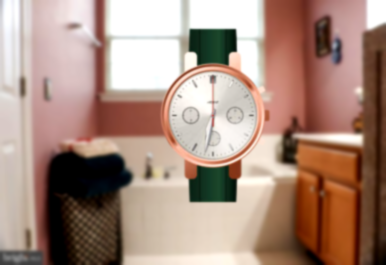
6:32
